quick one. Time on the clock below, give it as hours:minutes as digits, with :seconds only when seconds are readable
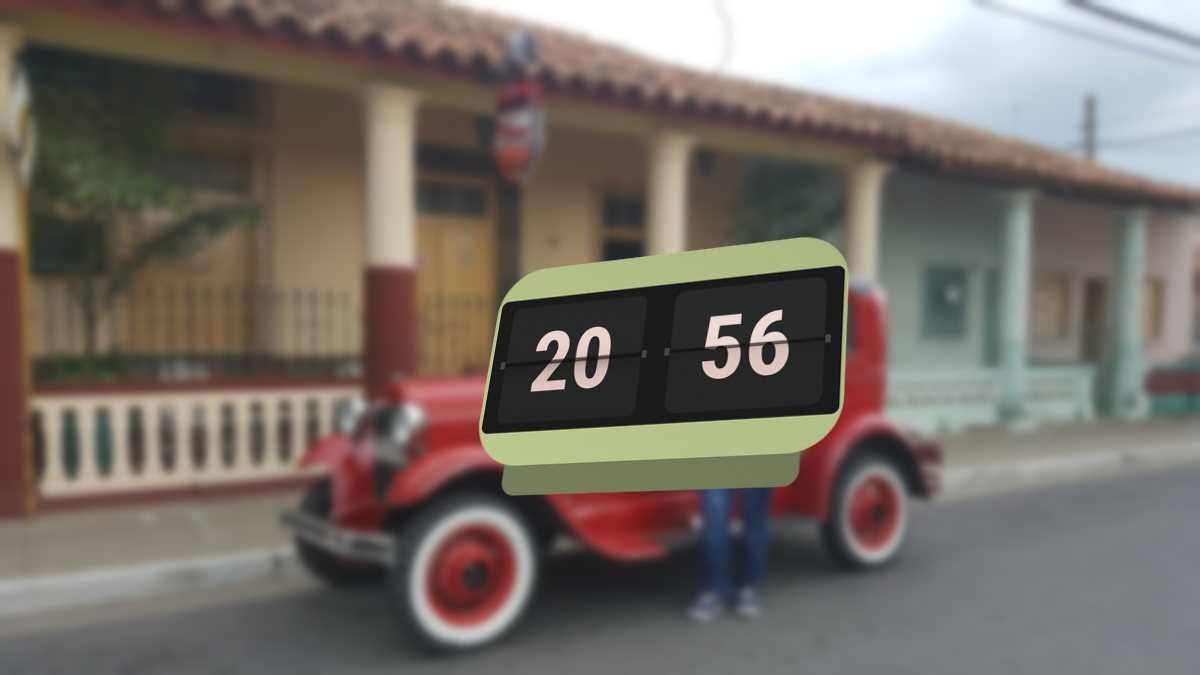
20:56
